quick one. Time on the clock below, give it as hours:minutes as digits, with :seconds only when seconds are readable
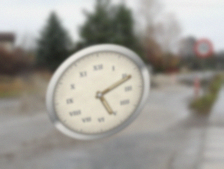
5:11
